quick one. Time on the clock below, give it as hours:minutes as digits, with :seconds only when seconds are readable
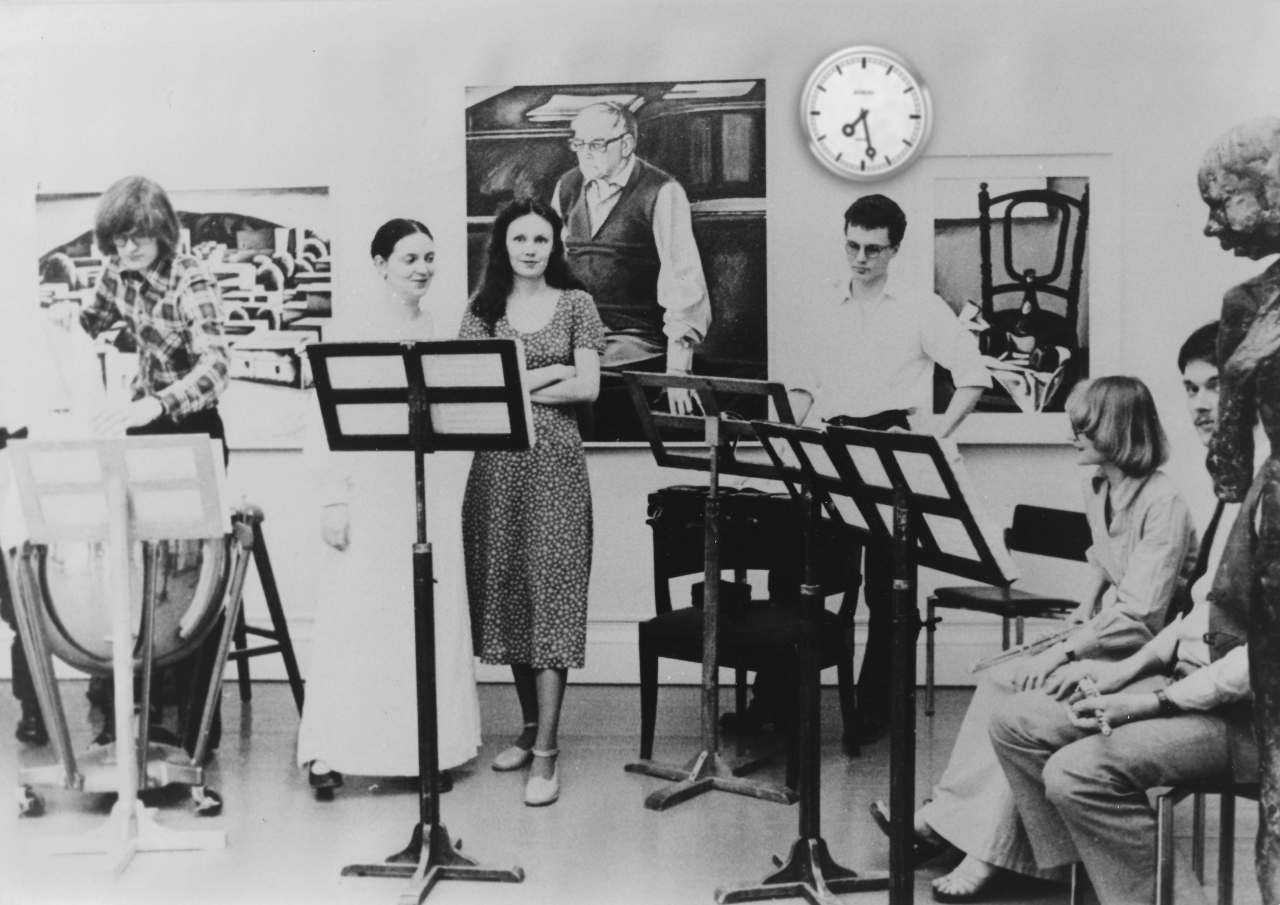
7:28
